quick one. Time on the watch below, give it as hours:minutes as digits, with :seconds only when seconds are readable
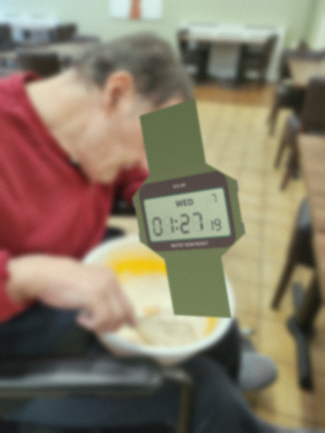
1:27
